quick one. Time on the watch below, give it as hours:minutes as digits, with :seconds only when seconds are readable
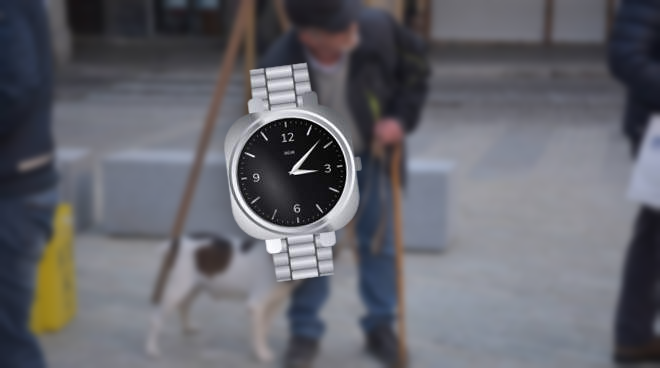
3:08
